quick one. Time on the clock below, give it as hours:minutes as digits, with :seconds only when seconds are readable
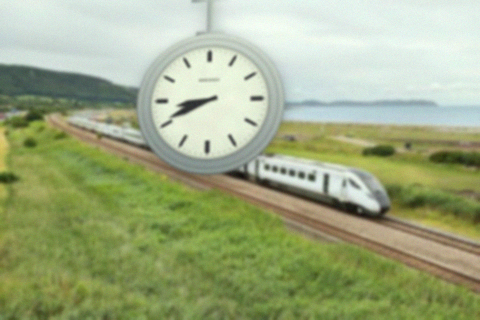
8:41
